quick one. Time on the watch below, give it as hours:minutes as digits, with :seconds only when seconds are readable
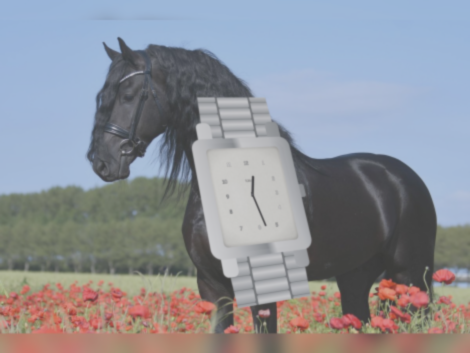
12:28
